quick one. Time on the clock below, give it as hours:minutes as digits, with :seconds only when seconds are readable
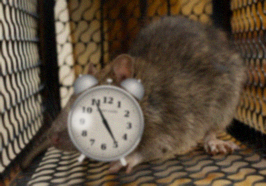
4:55
